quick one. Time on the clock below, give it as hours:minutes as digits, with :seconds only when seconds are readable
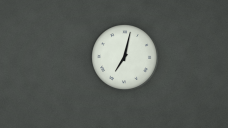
7:02
